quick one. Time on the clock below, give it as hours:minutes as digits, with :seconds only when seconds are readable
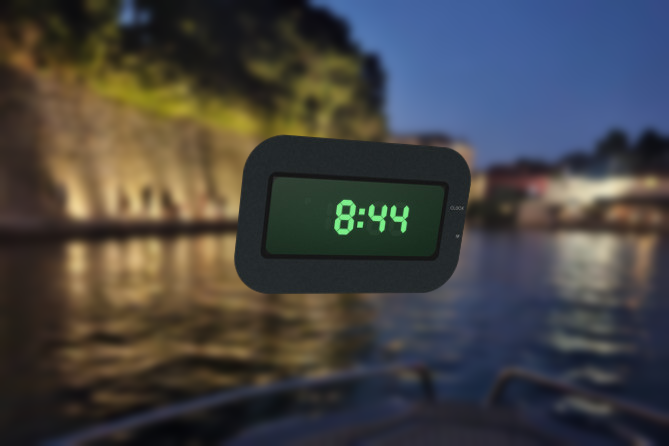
8:44
